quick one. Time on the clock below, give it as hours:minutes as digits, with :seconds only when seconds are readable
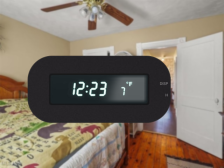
12:23
